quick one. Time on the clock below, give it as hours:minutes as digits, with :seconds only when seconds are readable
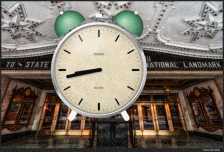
8:43
